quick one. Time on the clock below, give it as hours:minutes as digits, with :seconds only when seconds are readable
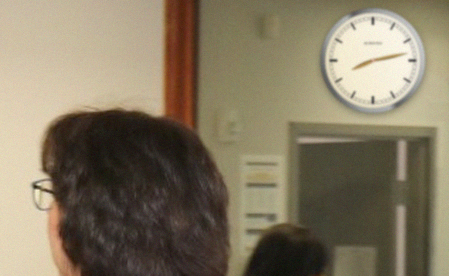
8:13
